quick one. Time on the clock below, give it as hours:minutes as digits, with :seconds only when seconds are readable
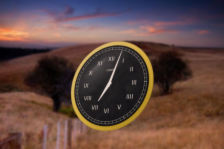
7:03
